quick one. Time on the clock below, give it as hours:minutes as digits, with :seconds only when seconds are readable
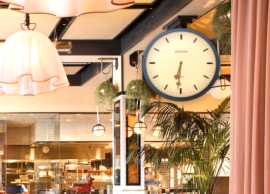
6:31
